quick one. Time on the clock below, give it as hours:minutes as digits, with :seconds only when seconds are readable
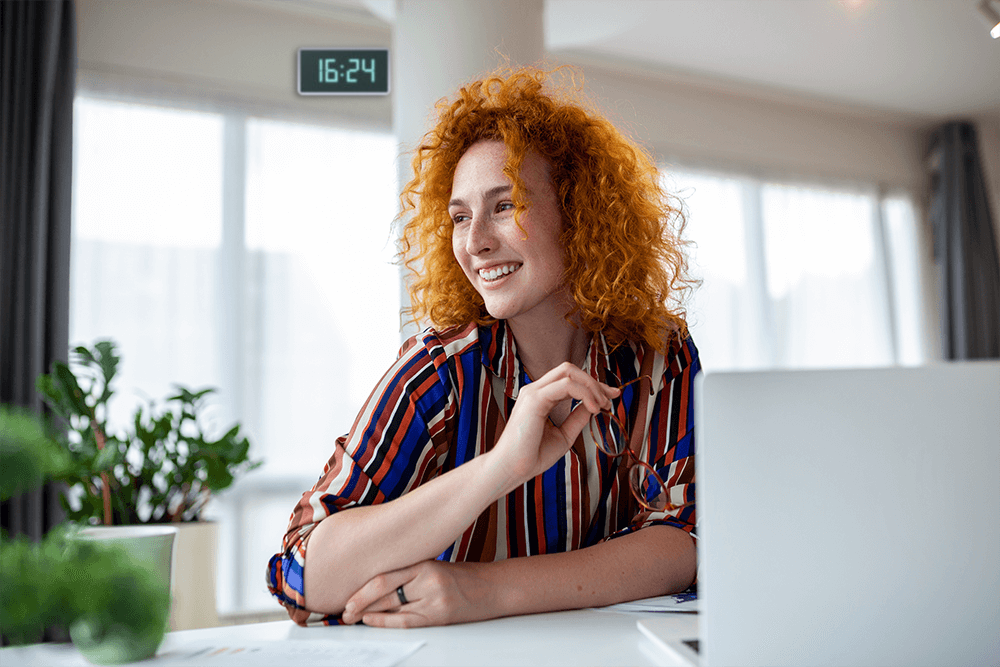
16:24
